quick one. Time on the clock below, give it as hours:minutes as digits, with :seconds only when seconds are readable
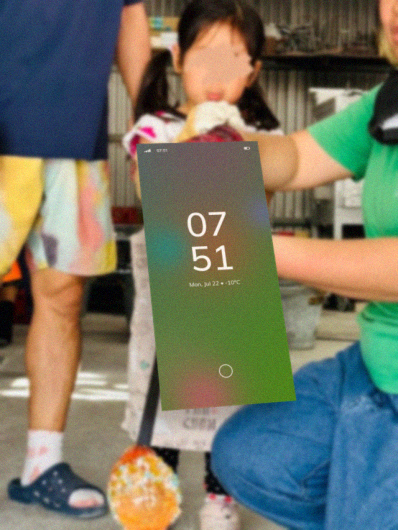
7:51
